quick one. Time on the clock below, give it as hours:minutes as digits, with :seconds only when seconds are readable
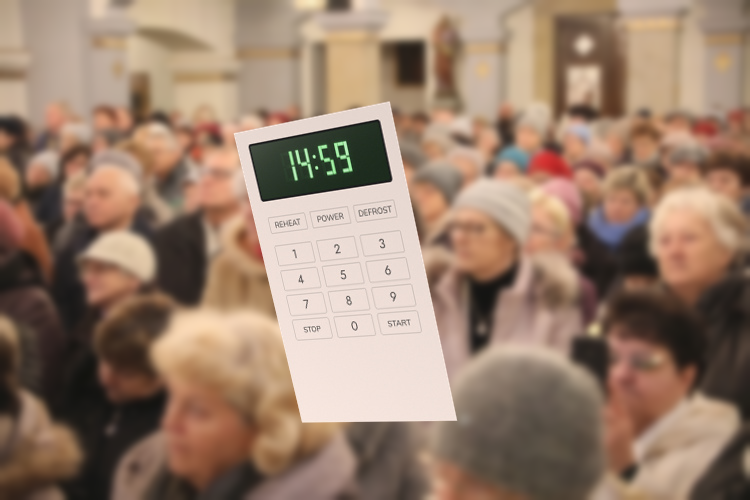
14:59
